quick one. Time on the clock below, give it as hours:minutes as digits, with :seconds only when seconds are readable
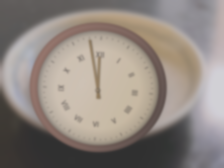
11:58
